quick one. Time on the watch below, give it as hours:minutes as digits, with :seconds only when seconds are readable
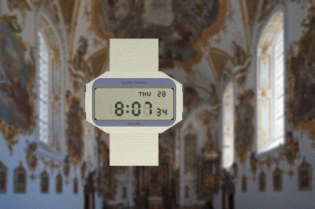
8:07:34
